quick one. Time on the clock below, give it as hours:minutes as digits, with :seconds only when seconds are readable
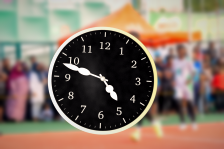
4:48
